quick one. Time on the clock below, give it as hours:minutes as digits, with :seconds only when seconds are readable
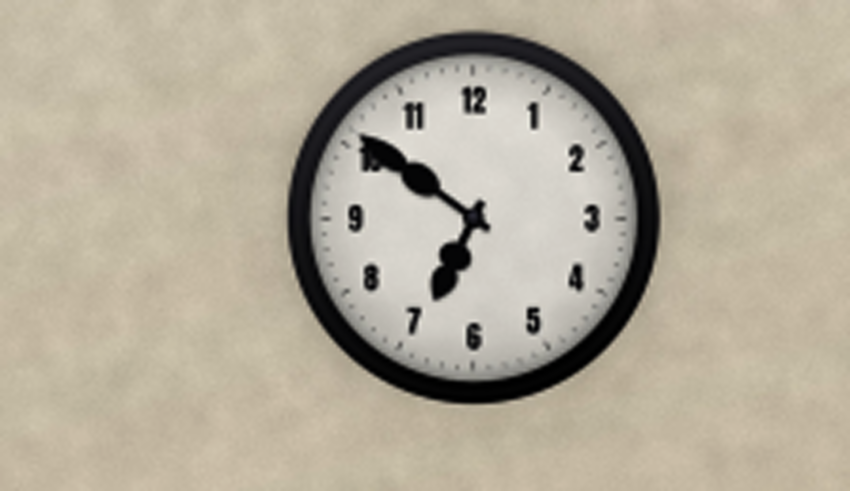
6:51
